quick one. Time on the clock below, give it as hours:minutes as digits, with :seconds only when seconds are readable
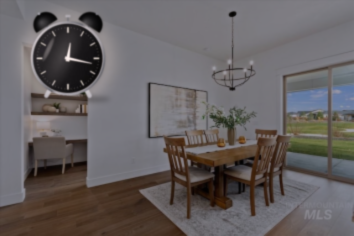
12:17
